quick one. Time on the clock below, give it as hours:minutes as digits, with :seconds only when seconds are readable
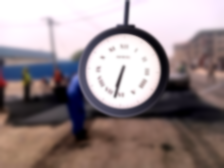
6:32
